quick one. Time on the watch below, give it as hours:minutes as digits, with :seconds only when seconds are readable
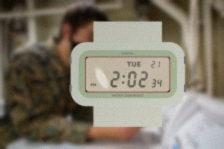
2:02
